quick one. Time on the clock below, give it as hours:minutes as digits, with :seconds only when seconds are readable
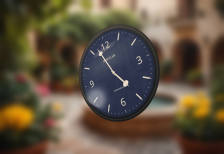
4:57
